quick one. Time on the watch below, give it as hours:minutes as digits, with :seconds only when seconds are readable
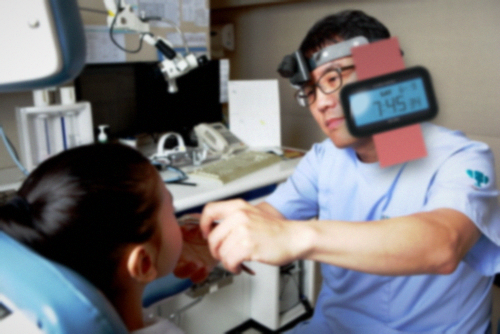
7:45
